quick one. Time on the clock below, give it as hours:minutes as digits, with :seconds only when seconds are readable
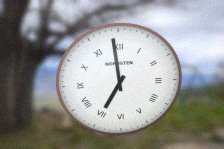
6:59
